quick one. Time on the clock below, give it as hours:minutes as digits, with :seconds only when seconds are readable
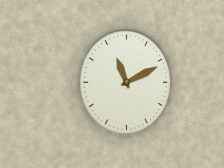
11:11
